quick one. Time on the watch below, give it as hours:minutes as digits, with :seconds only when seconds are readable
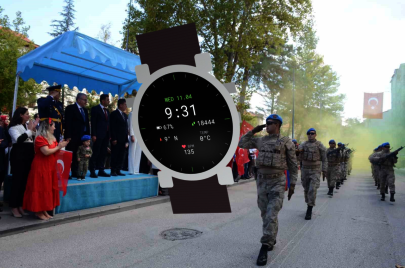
9:31
